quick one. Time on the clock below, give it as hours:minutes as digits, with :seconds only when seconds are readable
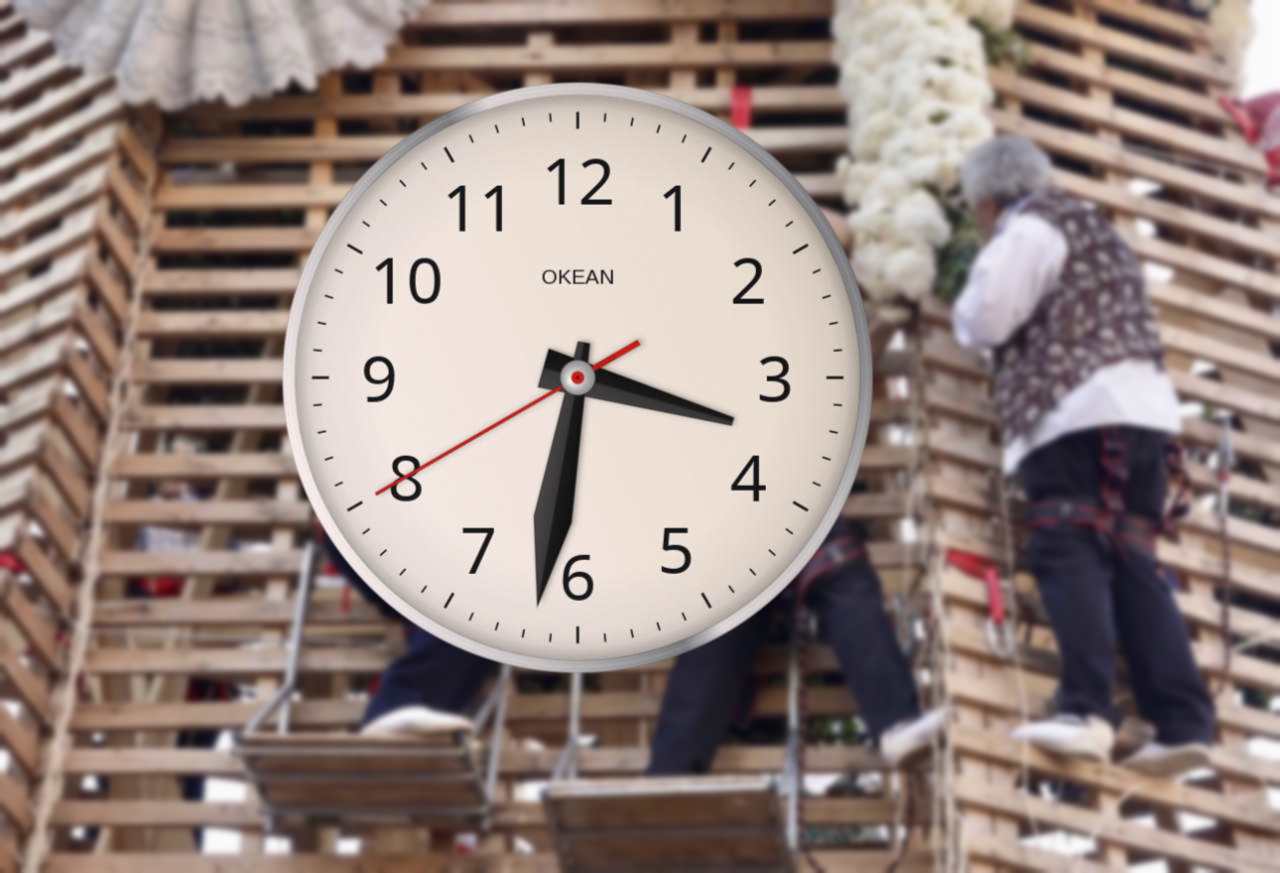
3:31:40
